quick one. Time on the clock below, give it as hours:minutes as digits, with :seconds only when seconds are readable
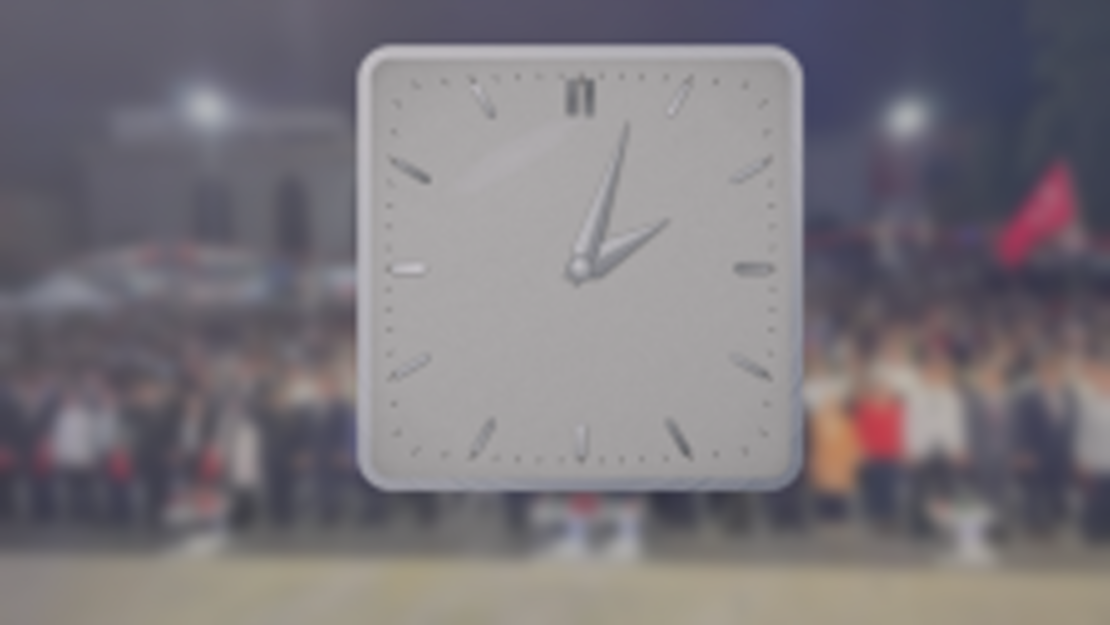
2:03
